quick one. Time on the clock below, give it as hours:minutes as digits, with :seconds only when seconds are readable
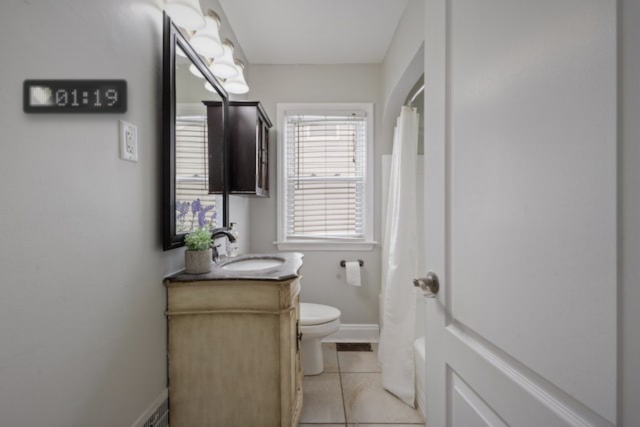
1:19
